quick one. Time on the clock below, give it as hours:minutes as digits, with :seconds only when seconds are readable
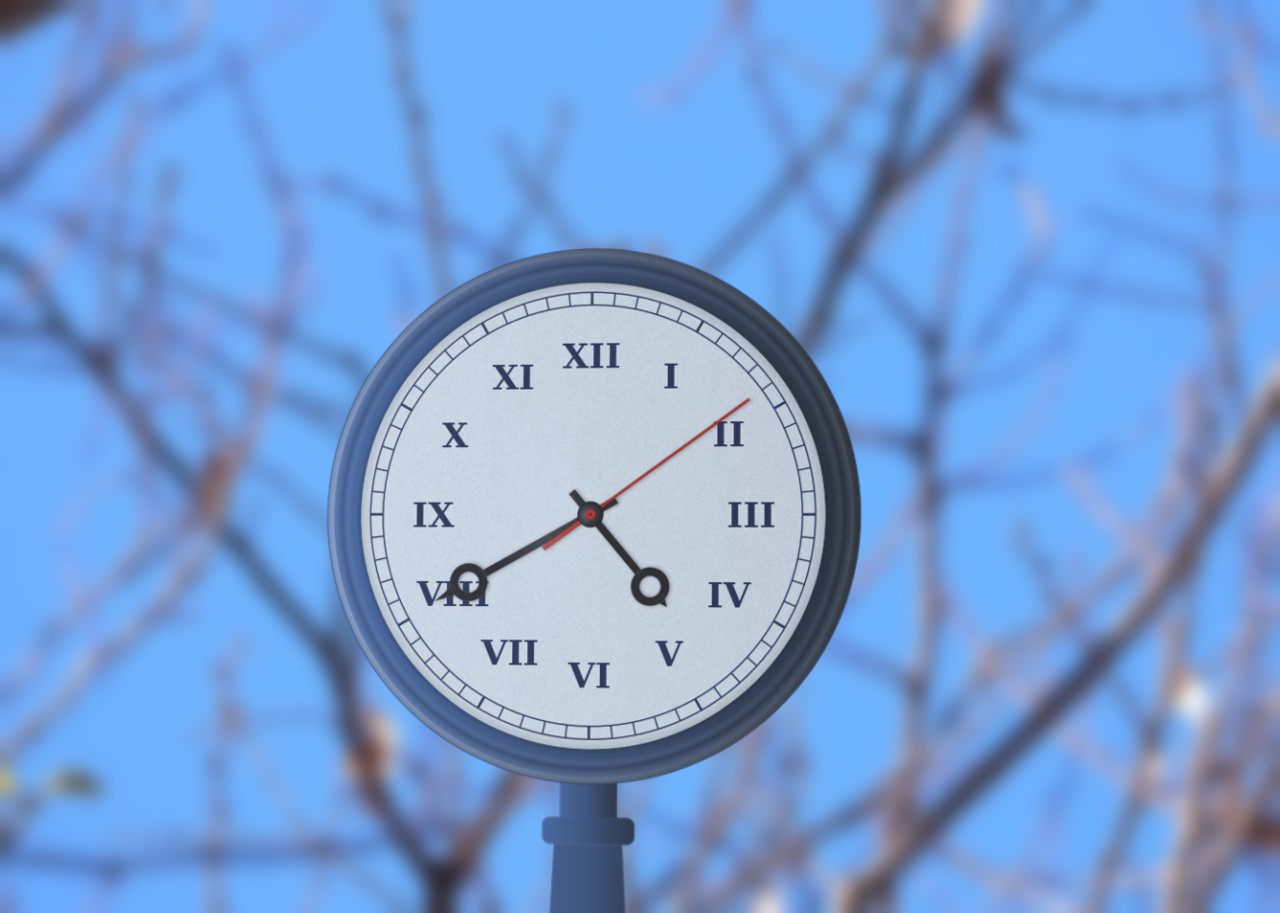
4:40:09
